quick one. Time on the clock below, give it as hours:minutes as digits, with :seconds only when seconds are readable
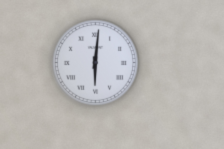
6:01
